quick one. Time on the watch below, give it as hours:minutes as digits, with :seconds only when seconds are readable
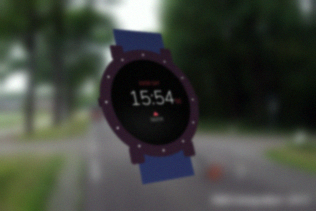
15:54
